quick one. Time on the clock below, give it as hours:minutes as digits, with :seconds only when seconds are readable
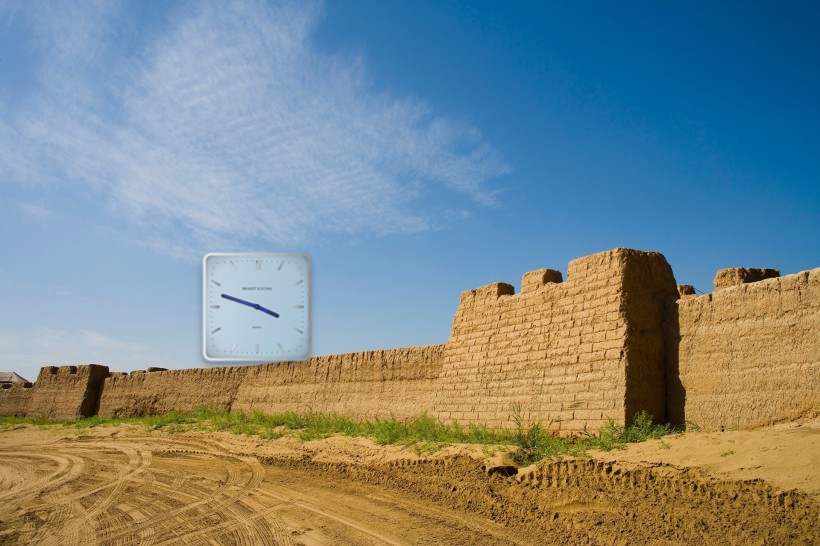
3:48
